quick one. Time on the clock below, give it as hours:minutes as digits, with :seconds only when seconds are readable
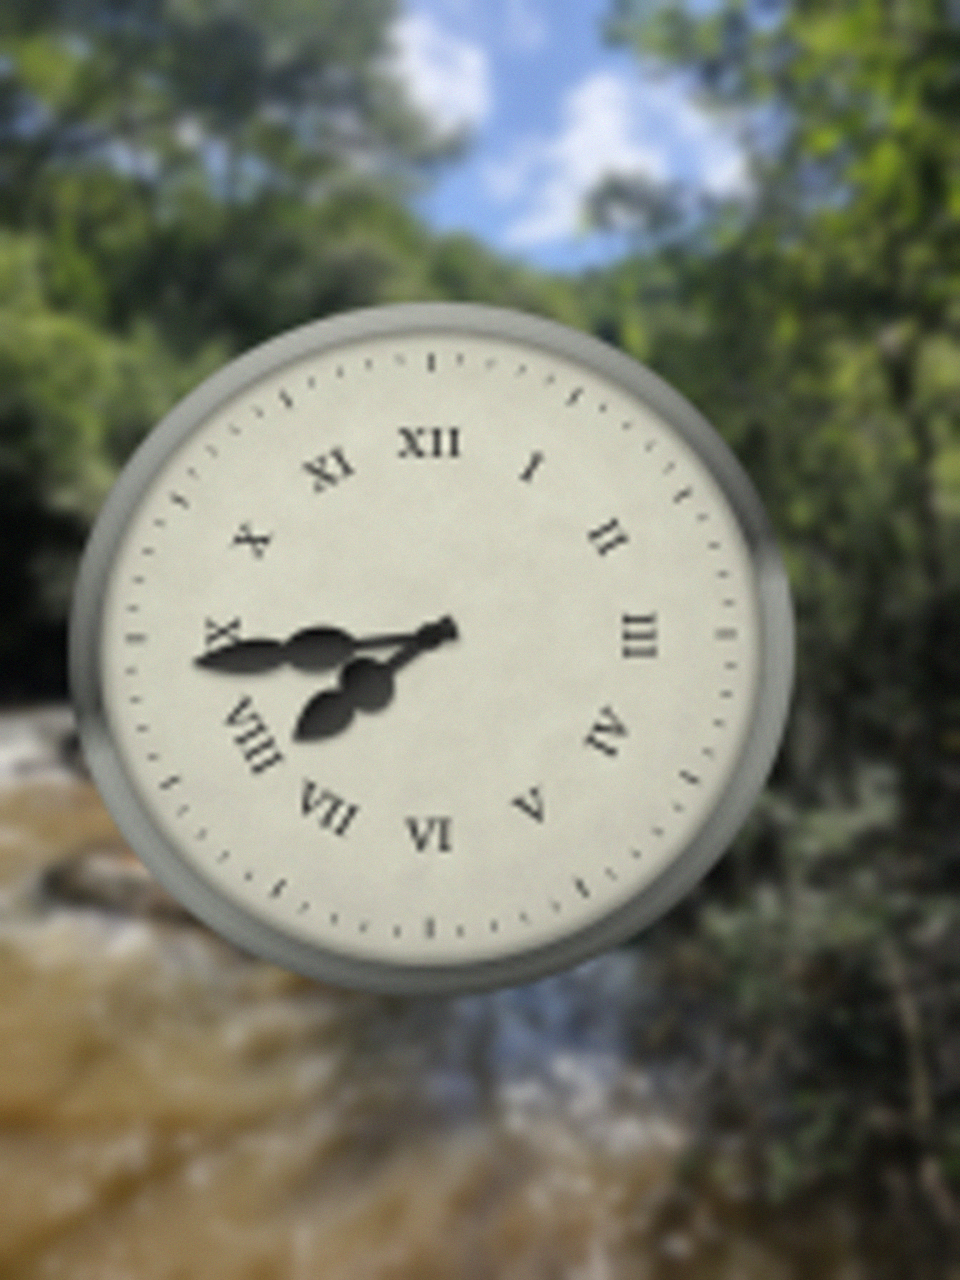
7:44
